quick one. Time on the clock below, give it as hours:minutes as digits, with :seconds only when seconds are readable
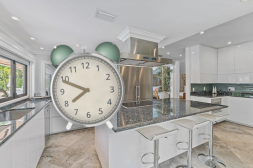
7:49
